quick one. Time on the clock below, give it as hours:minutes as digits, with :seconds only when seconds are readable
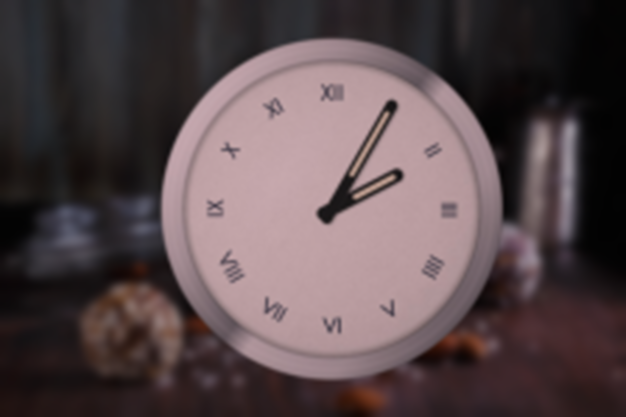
2:05
